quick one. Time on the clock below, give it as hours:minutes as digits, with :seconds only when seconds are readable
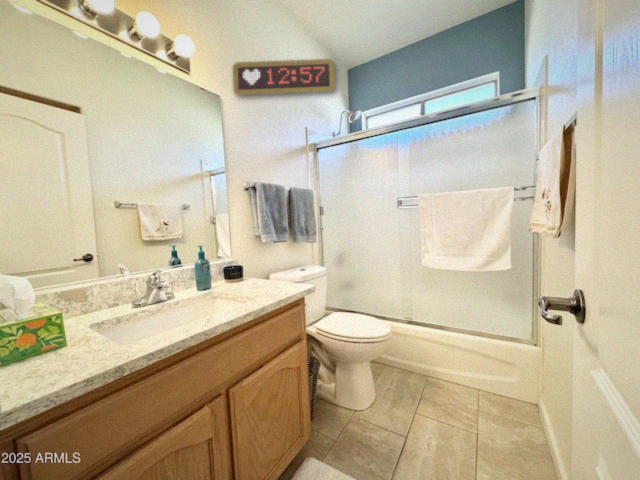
12:57
